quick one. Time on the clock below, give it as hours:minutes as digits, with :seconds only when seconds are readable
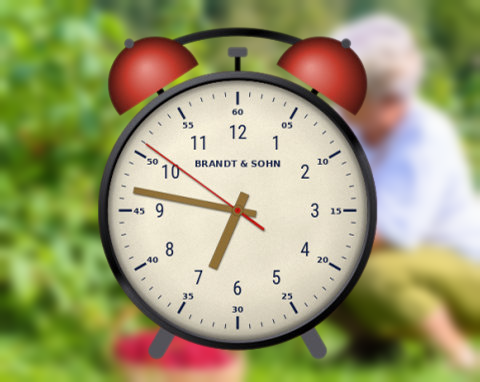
6:46:51
